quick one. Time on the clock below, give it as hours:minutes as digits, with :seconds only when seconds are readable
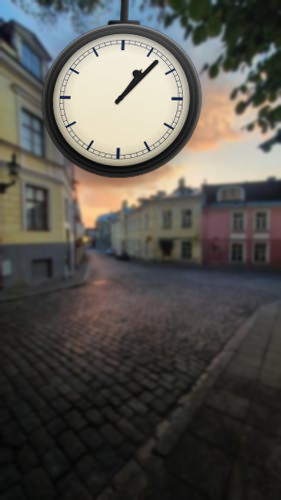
1:07
